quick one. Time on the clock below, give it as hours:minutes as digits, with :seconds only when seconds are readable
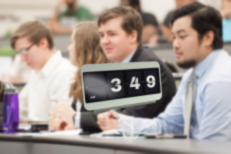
3:49
